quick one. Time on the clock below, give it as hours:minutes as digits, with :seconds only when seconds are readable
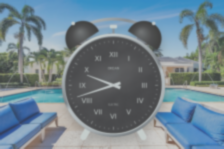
9:42
